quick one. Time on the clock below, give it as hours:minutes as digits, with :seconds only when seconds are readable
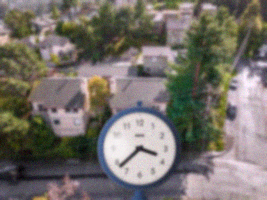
3:38
